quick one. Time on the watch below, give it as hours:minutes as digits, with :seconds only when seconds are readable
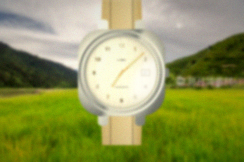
7:08
